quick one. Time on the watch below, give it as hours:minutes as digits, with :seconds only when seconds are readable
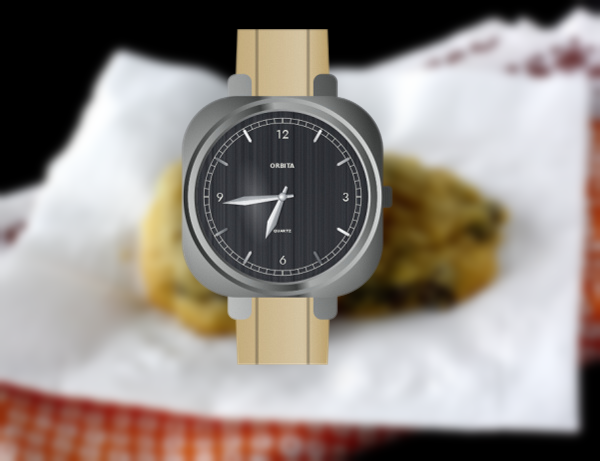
6:44
